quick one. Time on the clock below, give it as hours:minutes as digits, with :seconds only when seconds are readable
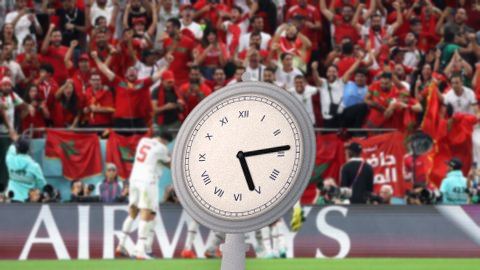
5:14
